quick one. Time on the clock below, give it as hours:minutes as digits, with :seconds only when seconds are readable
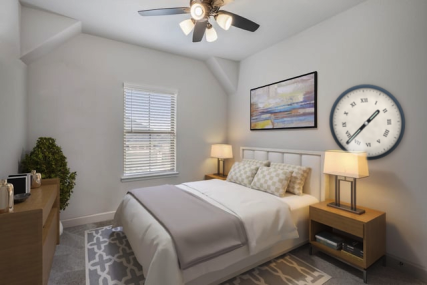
1:38
